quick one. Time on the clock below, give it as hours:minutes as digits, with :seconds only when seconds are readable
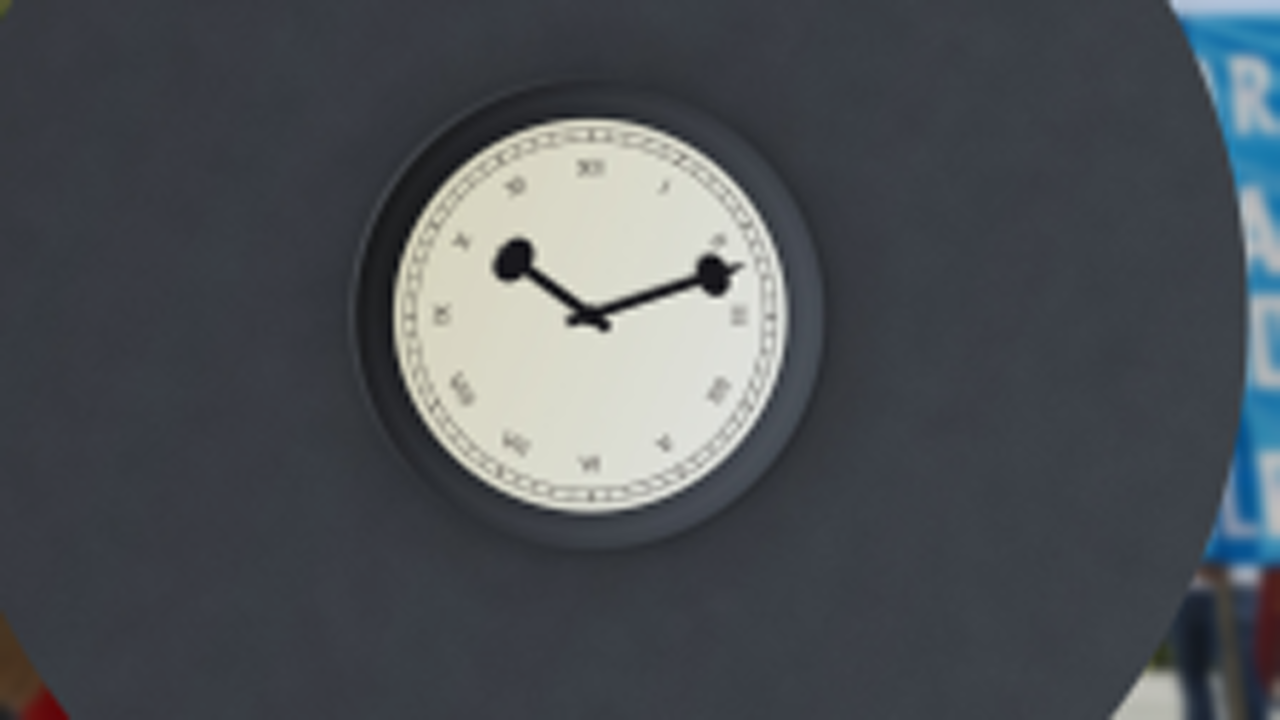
10:12
